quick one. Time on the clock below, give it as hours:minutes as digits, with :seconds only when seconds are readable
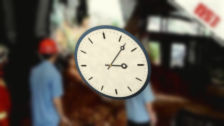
3:07
